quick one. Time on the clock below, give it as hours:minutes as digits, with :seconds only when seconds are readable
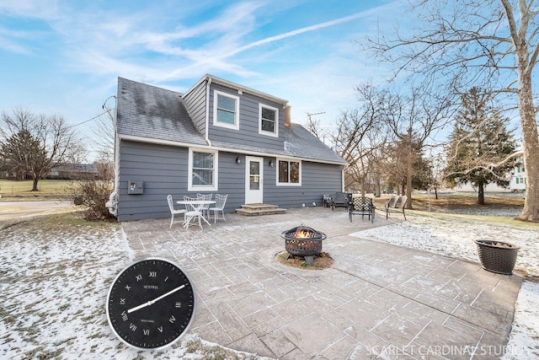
8:10
